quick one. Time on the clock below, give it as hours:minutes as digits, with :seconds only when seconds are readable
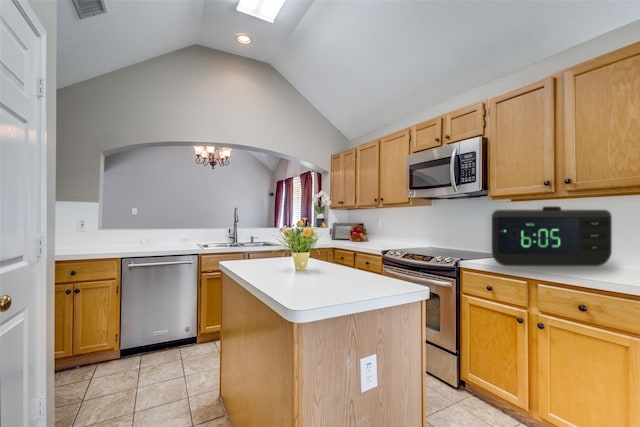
6:05
